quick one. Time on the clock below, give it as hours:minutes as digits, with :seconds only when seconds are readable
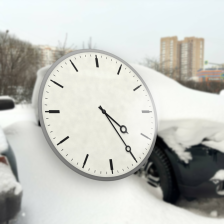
4:25
